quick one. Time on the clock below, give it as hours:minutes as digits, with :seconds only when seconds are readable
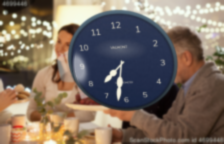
7:32
